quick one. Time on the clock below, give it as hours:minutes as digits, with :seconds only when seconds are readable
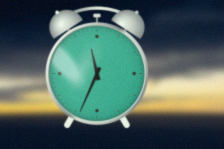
11:34
